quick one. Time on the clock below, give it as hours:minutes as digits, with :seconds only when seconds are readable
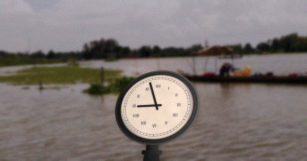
8:57
